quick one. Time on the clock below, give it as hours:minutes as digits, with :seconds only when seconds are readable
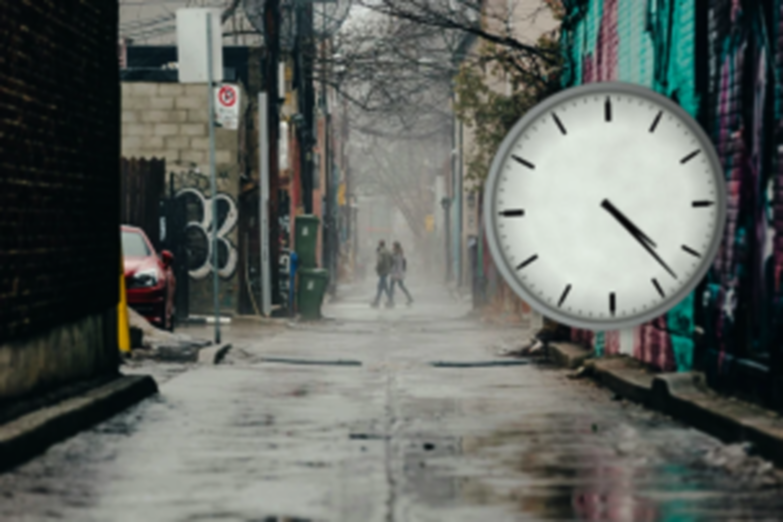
4:23
